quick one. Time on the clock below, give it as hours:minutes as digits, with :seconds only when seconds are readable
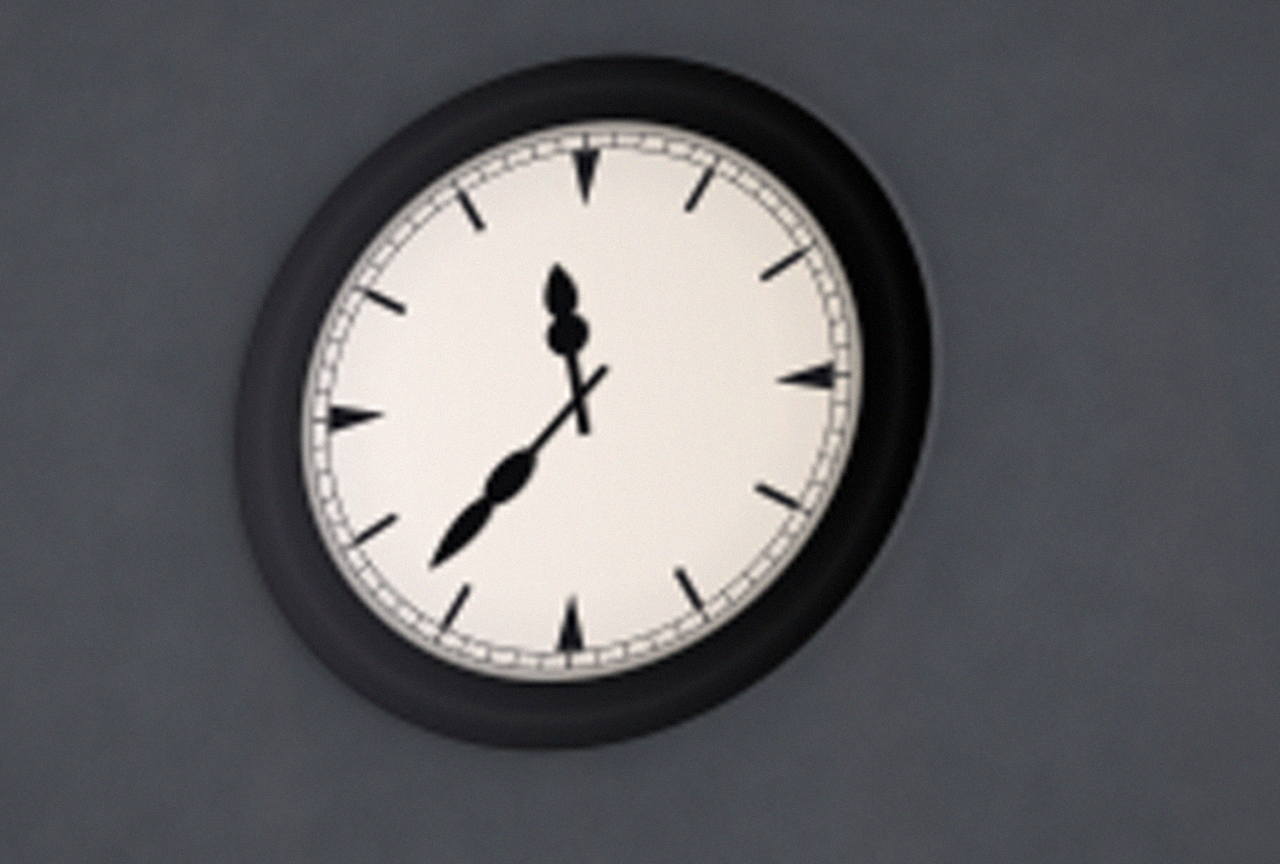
11:37
